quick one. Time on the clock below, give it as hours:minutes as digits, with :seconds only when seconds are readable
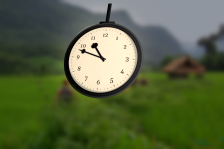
10:48
